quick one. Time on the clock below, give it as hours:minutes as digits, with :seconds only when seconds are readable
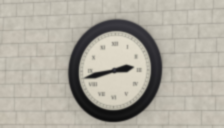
2:43
